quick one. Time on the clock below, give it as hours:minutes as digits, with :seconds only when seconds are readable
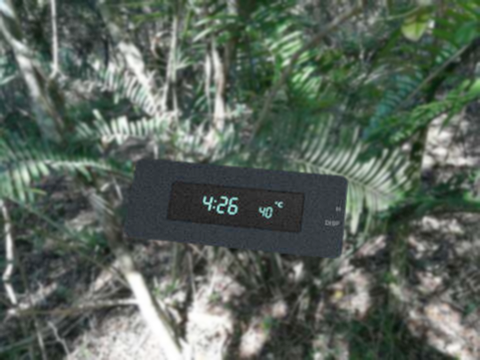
4:26
